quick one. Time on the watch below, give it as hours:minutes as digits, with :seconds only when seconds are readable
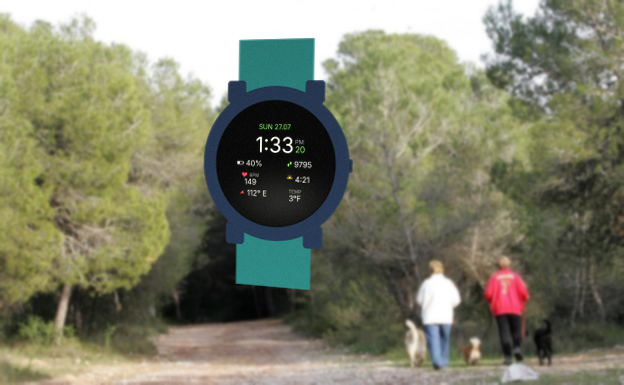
1:33:20
